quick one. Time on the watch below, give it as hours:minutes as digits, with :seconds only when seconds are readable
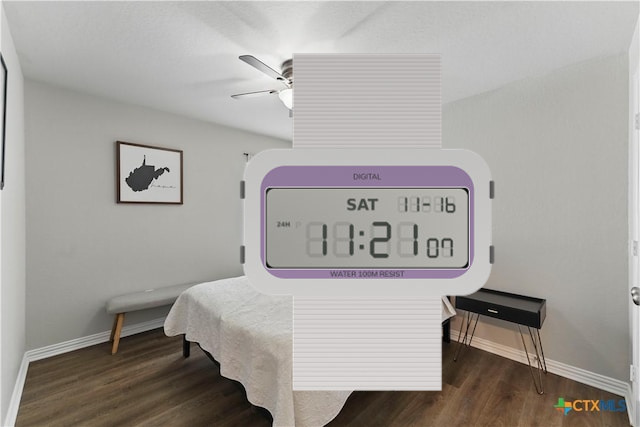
11:21:07
